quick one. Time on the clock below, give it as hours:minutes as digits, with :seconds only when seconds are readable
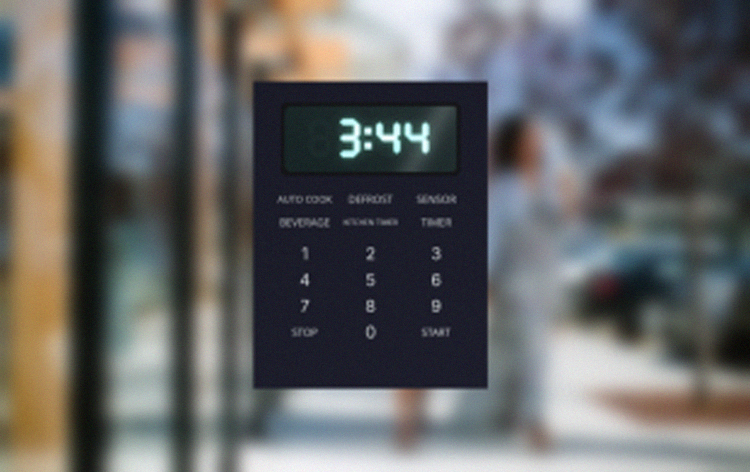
3:44
